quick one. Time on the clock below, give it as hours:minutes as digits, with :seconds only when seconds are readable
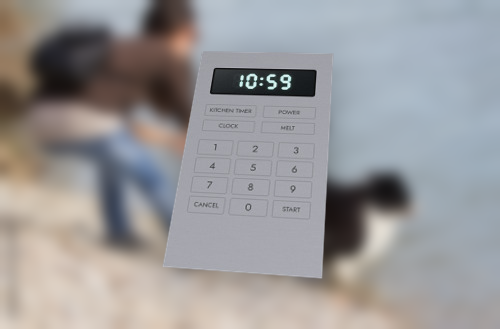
10:59
